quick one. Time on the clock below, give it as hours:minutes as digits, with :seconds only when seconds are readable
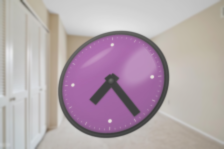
7:24
